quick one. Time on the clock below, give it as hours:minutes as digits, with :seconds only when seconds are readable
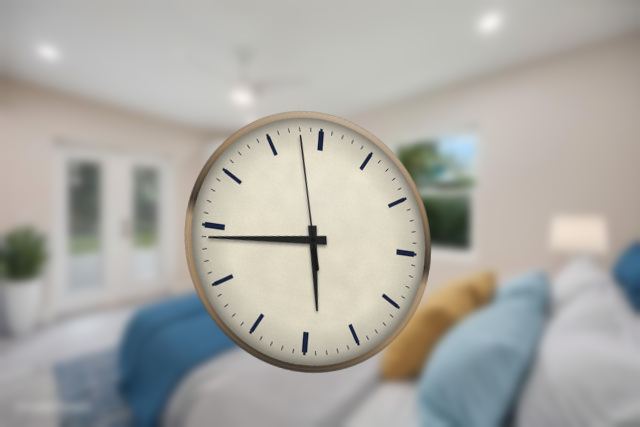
5:43:58
